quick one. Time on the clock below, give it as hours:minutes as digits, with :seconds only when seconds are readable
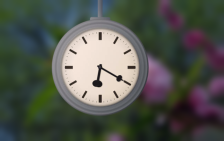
6:20
